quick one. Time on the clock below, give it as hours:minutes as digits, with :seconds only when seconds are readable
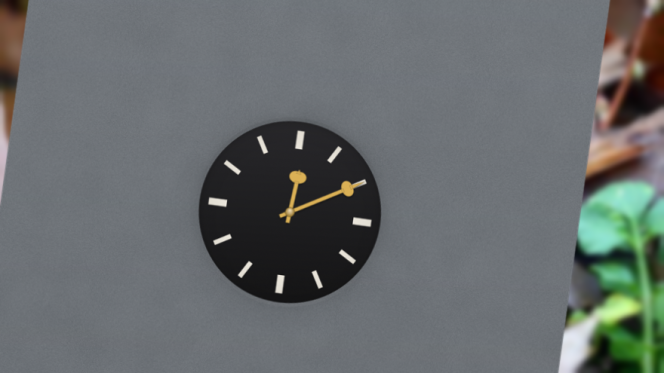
12:10
